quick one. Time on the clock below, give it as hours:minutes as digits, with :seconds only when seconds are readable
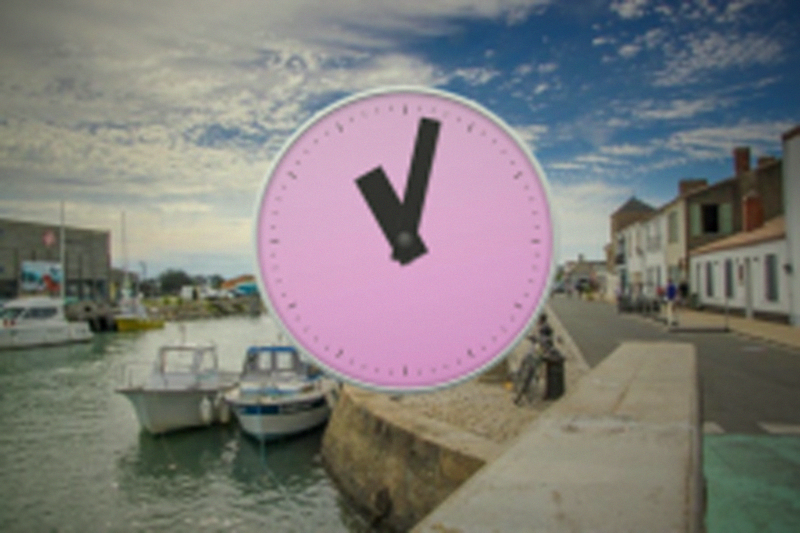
11:02
